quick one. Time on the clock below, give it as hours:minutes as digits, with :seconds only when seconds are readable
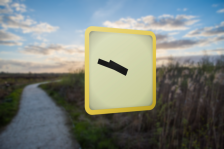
9:48
